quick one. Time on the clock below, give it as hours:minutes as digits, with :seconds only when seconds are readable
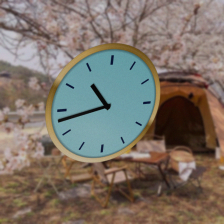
10:43
